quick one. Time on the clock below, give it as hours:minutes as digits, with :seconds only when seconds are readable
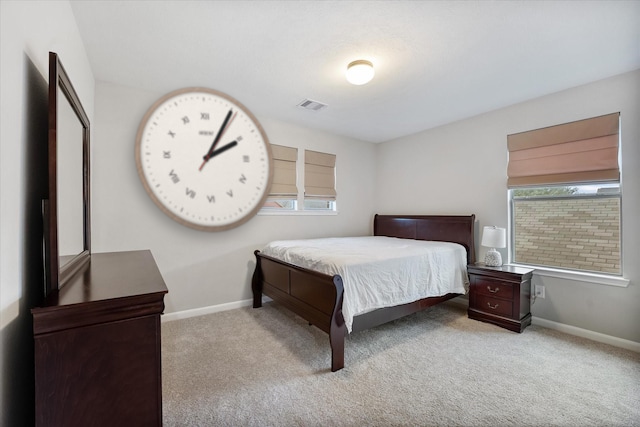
2:05:06
